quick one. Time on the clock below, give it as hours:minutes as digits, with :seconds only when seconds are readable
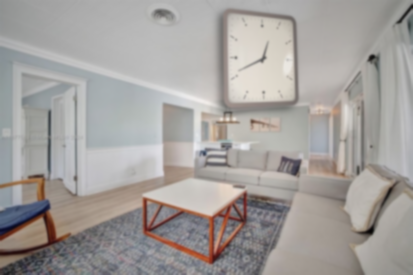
12:41
